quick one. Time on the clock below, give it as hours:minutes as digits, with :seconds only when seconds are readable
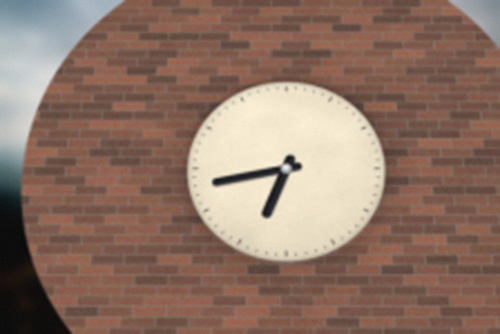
6:43
